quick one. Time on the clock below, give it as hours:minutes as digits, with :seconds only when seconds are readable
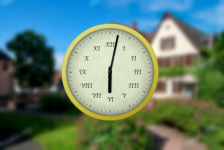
6:02
